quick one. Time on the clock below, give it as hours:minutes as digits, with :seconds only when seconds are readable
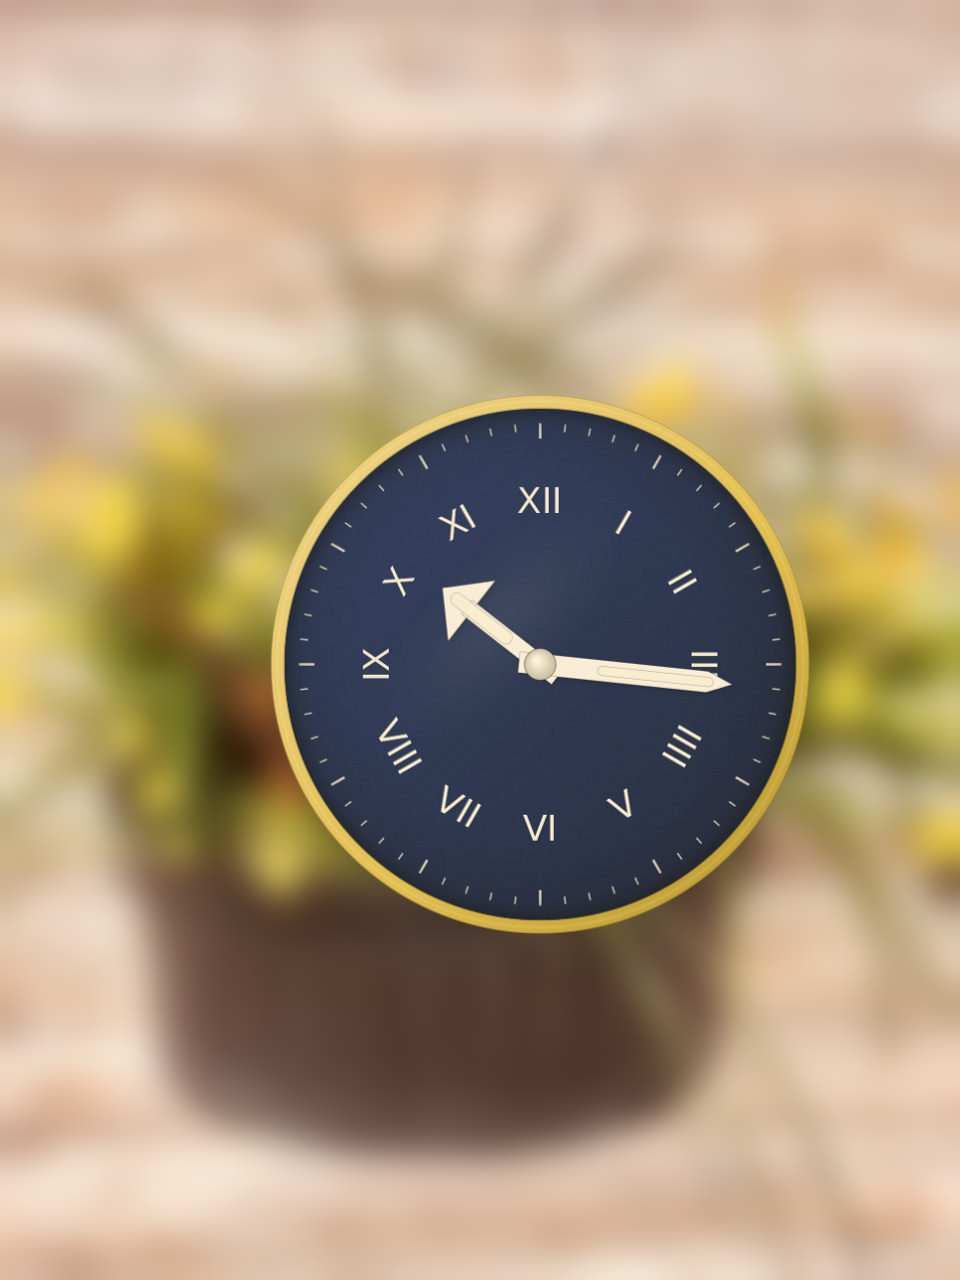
10:16
